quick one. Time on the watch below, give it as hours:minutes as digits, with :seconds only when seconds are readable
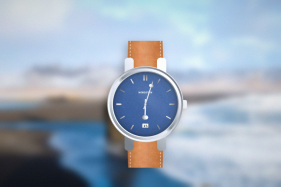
6:03
